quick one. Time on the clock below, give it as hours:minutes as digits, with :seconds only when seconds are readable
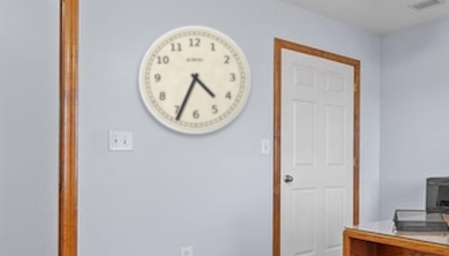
4:34
